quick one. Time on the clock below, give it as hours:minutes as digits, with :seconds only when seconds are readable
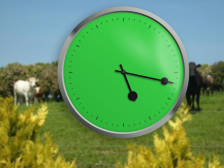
5:17
